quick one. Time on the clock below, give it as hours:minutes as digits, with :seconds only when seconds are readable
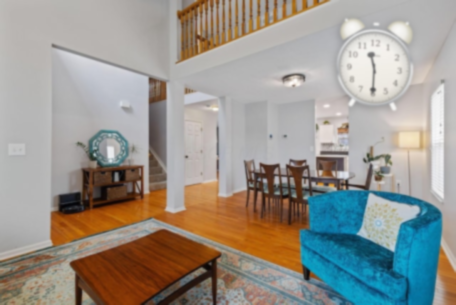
11:30
